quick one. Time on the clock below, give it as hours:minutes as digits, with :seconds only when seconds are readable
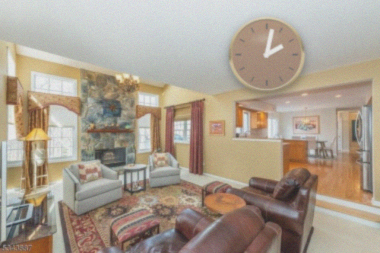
2:02
